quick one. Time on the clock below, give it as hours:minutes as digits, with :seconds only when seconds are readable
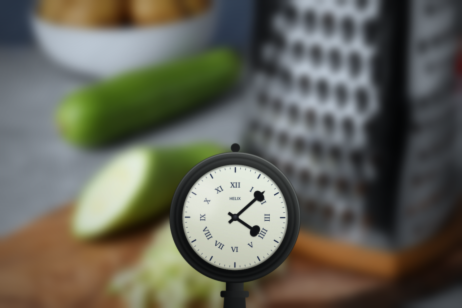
4:08
